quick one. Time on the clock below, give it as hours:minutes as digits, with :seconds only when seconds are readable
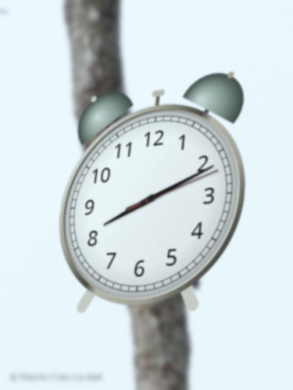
8:11:12
